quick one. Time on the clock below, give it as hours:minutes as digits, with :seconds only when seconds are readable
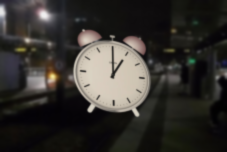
1:00
